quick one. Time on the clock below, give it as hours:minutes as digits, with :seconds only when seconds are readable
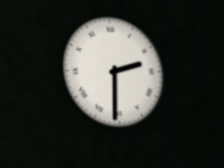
2:31
